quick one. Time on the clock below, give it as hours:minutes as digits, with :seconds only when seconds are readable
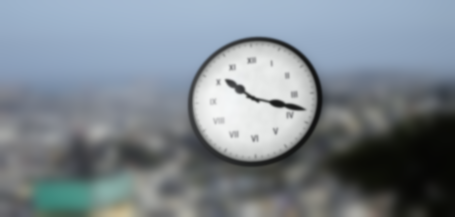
10:18
